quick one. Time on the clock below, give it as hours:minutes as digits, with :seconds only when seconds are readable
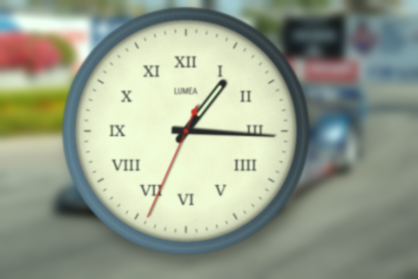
1:15:34
